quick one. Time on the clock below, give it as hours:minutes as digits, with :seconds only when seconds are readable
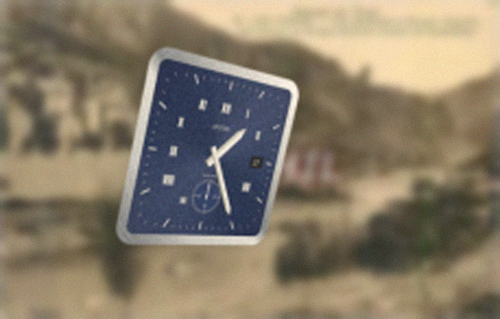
1:25
